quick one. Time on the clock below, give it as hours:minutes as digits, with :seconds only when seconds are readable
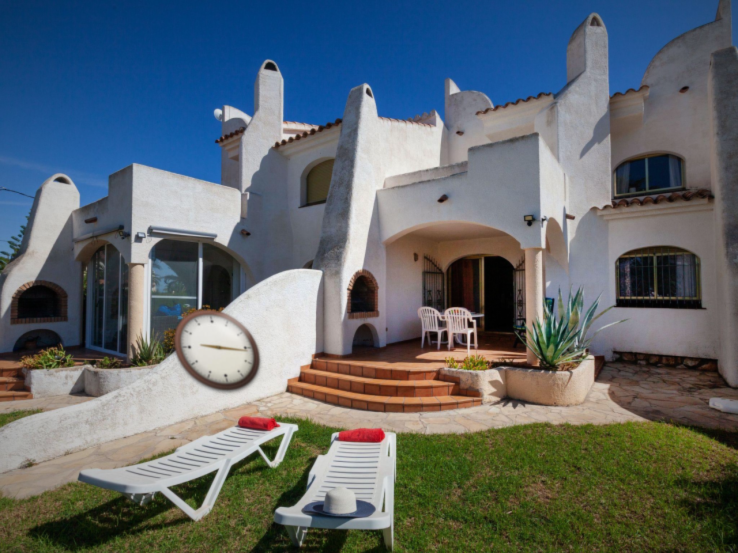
9:16
